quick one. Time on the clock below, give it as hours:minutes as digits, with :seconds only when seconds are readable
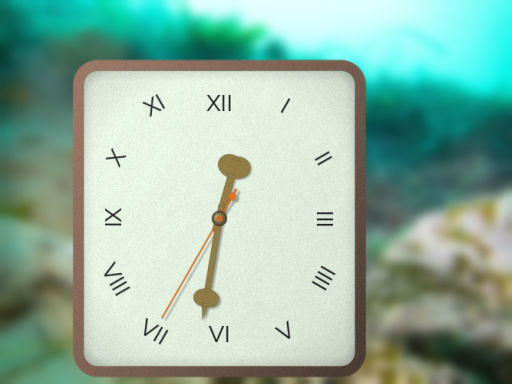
12:31:35
